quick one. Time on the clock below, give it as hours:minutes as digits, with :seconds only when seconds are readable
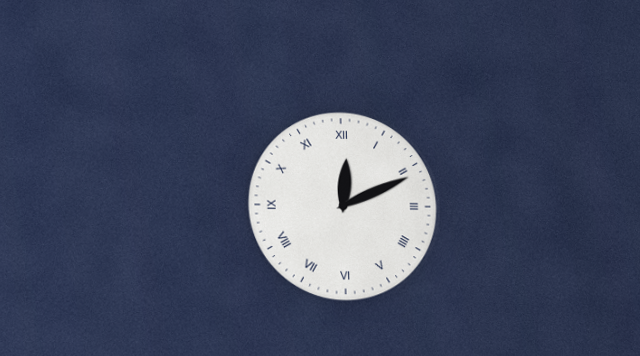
12:11
